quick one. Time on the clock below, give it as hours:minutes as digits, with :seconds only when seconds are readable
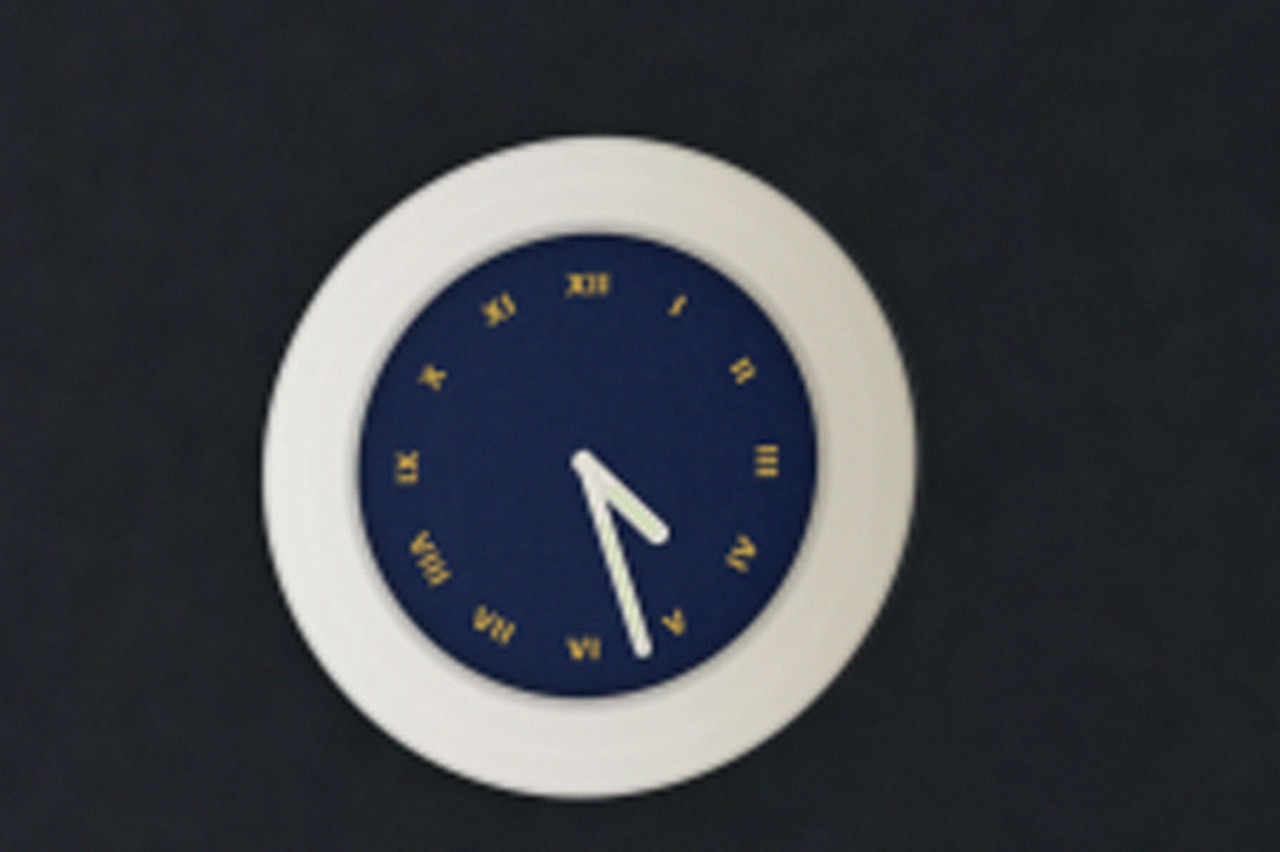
4:27
